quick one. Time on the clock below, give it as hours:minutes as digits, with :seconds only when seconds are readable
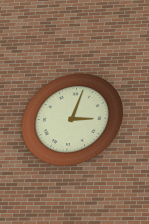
3:02
